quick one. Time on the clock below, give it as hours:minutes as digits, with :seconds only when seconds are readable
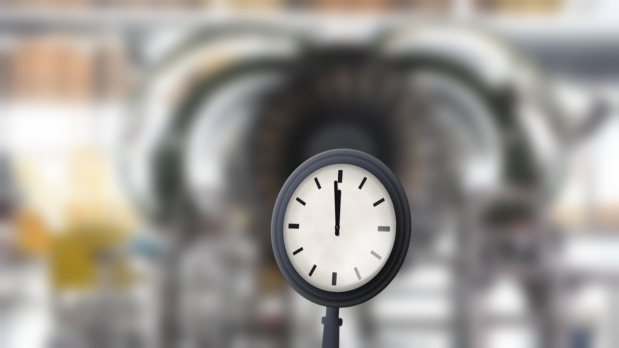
11:59
